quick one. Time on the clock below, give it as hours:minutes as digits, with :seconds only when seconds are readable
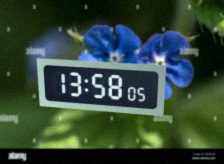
13:58:05
